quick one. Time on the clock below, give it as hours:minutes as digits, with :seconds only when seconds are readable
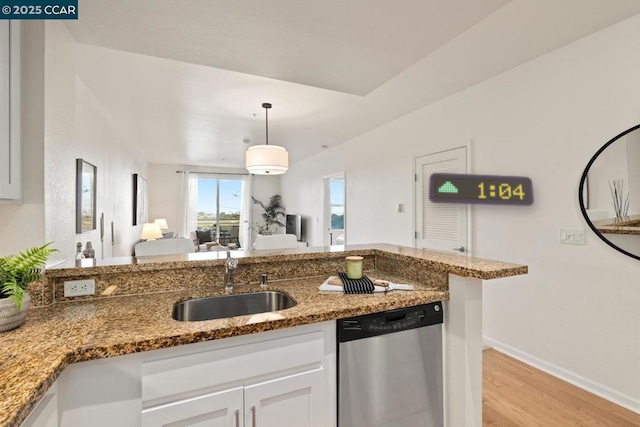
1:04
